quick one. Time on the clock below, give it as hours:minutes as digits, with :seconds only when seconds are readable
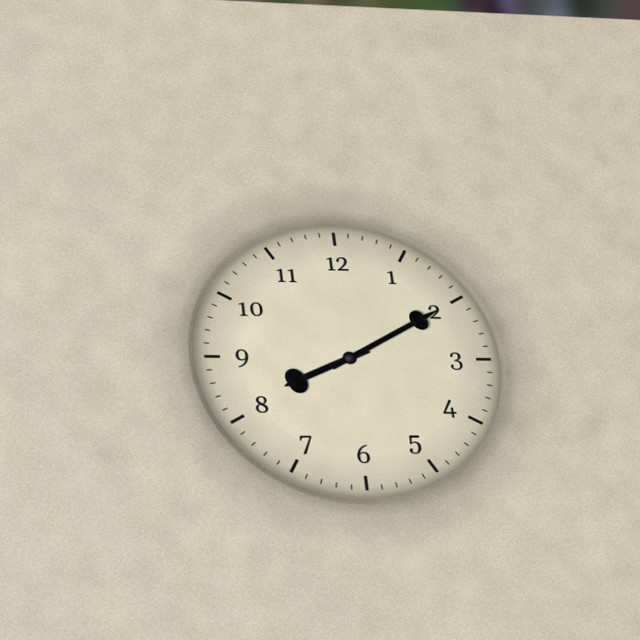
8:10
